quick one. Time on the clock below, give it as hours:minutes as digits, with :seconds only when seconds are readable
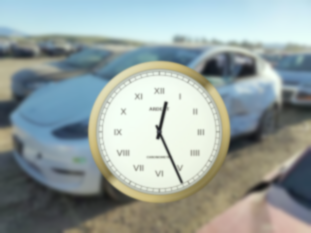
12:26
